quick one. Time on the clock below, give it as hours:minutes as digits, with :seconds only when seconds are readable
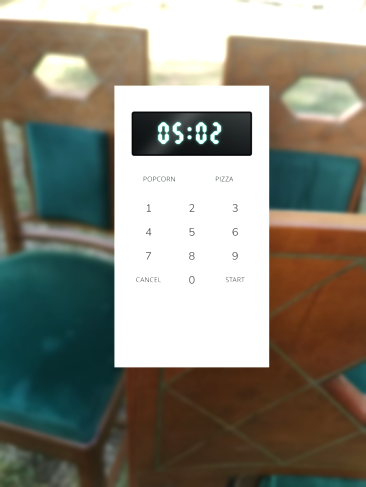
5:02
